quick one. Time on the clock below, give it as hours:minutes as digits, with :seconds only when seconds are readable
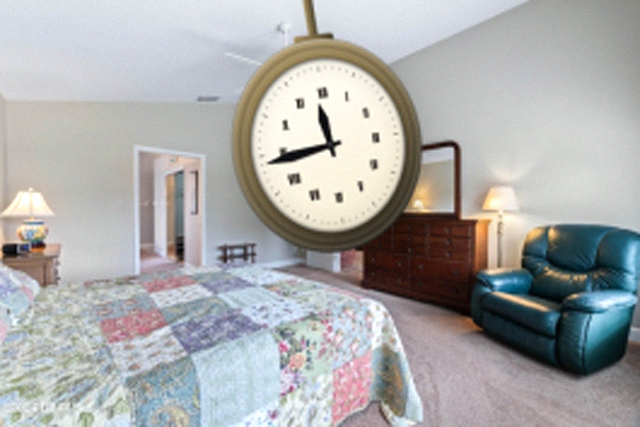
11:44
